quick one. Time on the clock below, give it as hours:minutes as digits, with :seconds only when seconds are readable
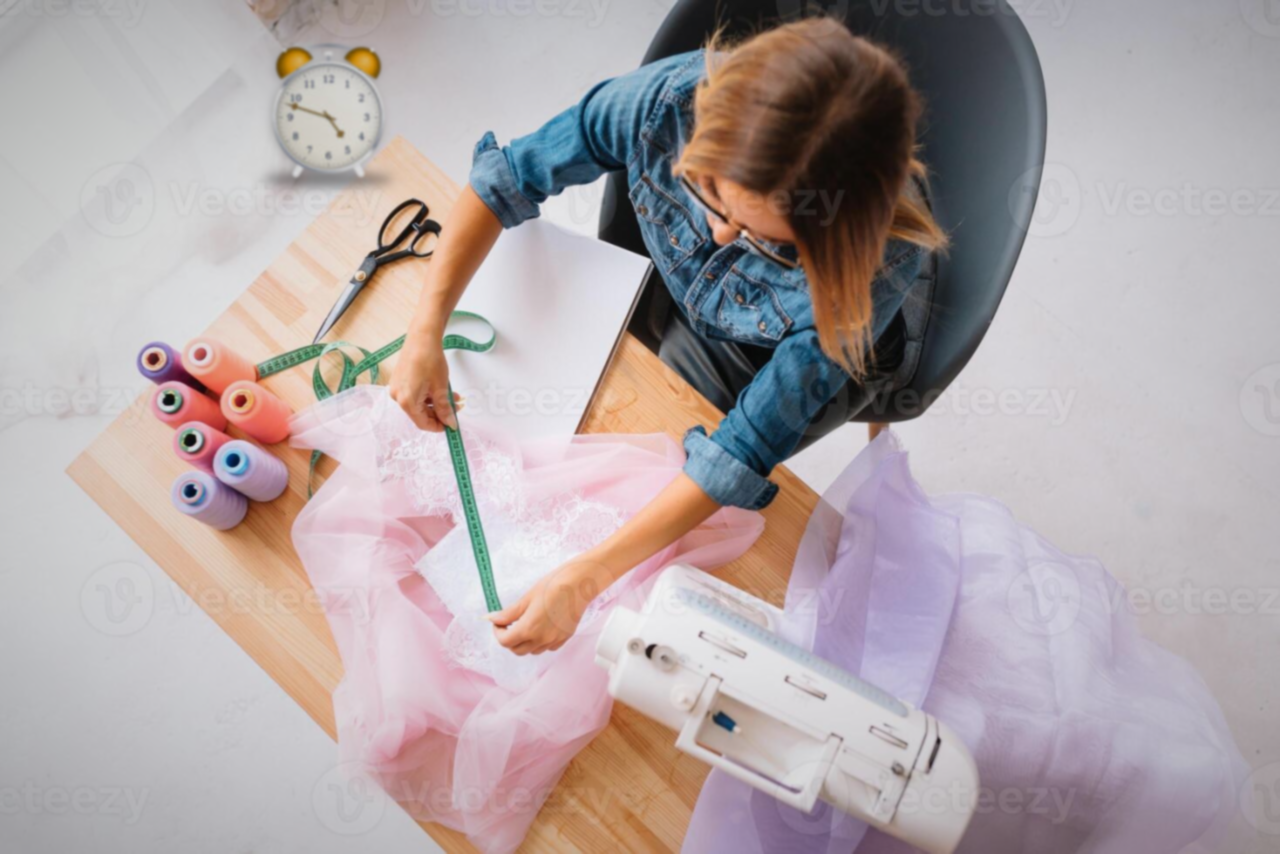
4:48
